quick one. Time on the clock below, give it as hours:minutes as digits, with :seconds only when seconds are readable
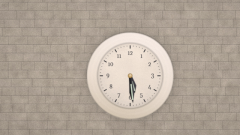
5:29
